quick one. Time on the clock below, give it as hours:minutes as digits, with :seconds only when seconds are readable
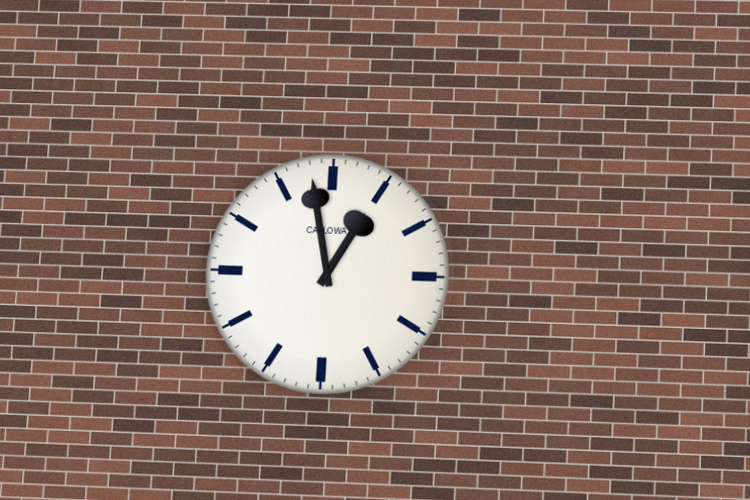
12:58
